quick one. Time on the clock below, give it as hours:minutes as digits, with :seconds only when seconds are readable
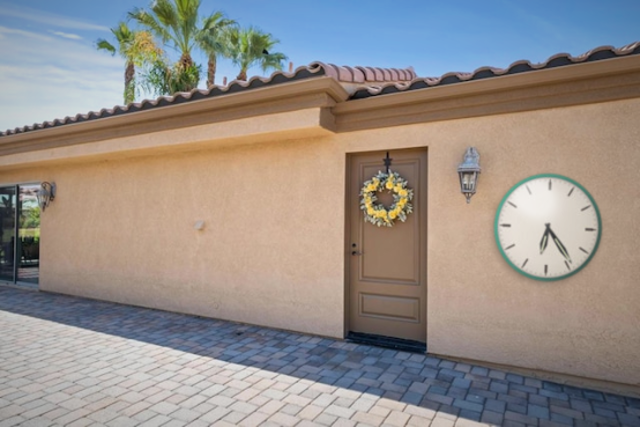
6:24
